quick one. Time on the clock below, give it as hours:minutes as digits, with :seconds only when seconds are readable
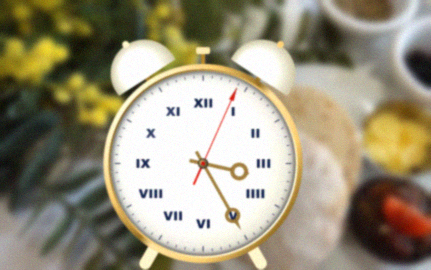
3:25:04
